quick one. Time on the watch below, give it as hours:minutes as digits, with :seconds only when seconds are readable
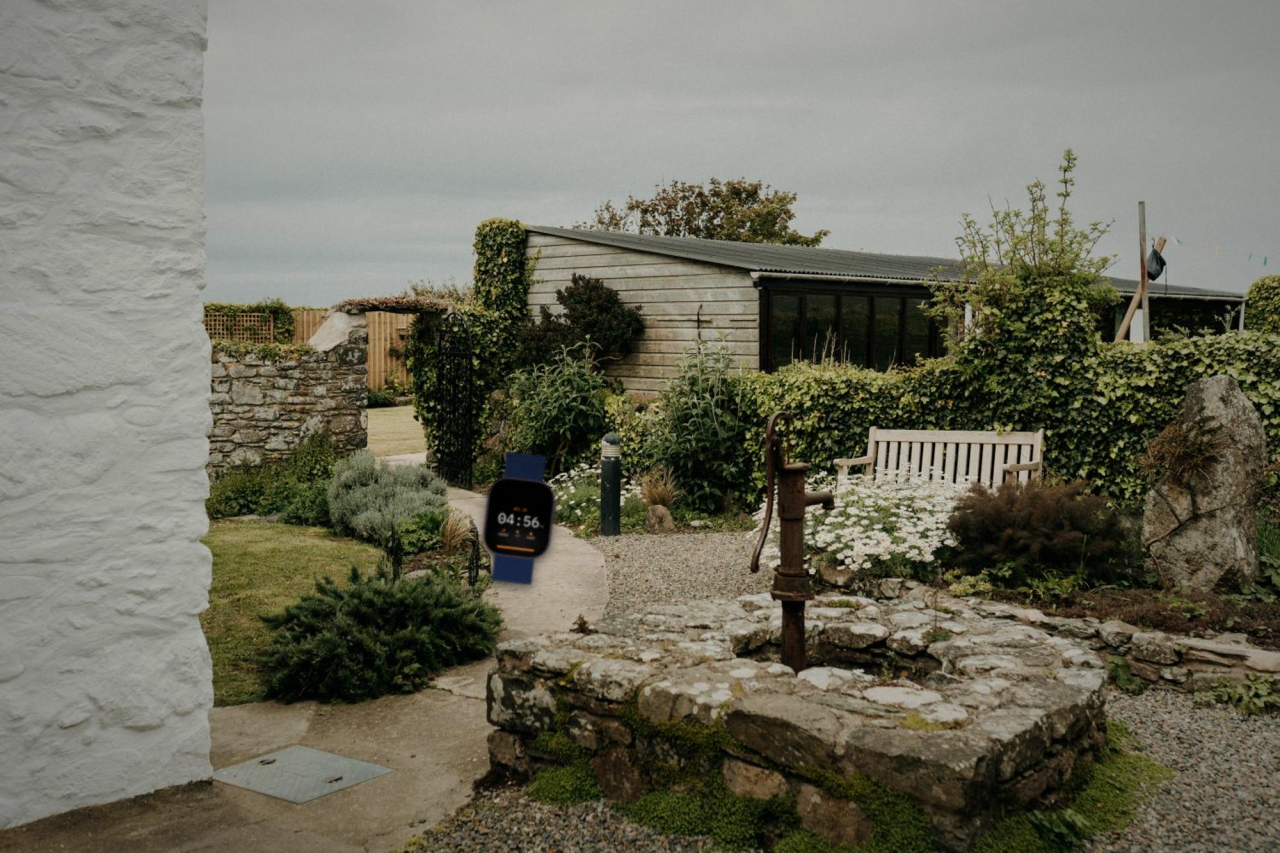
4:56
